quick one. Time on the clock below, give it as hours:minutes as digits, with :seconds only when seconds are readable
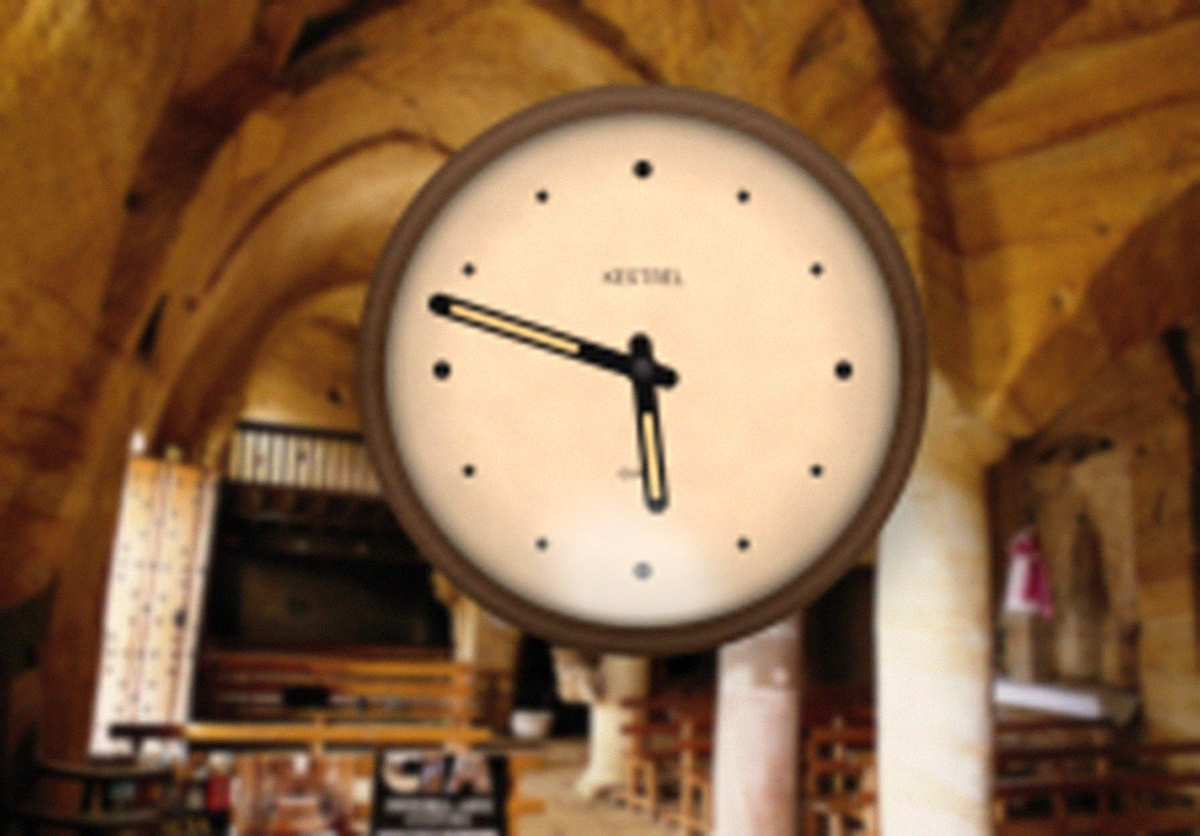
5:48
